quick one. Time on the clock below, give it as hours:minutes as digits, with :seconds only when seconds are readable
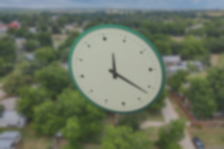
12:22
